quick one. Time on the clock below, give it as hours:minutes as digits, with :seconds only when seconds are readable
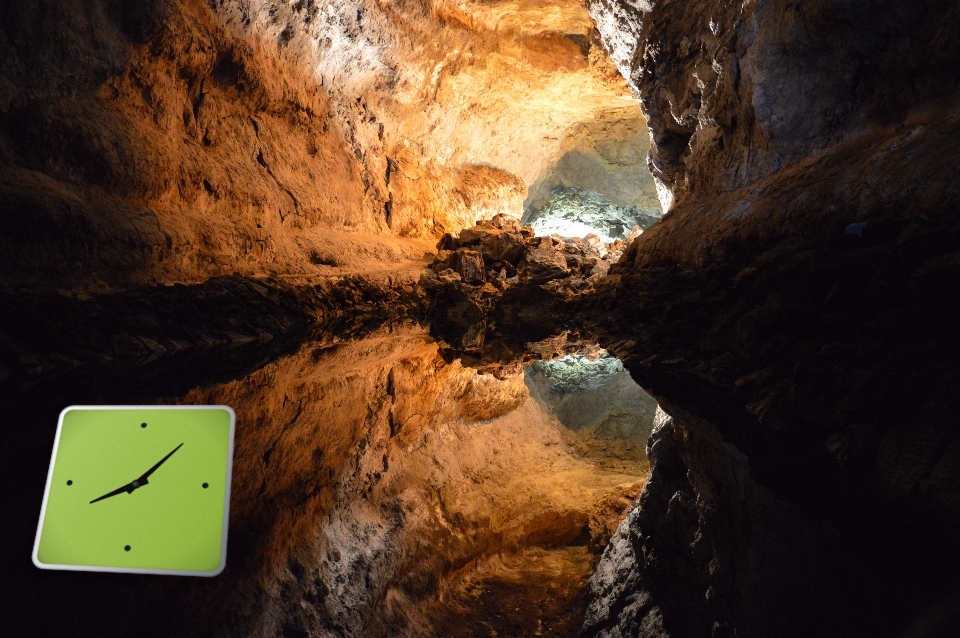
8:07
